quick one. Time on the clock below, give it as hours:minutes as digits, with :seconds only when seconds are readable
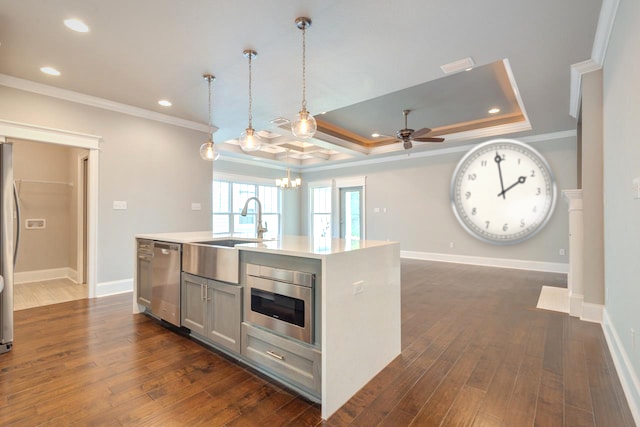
1:59
